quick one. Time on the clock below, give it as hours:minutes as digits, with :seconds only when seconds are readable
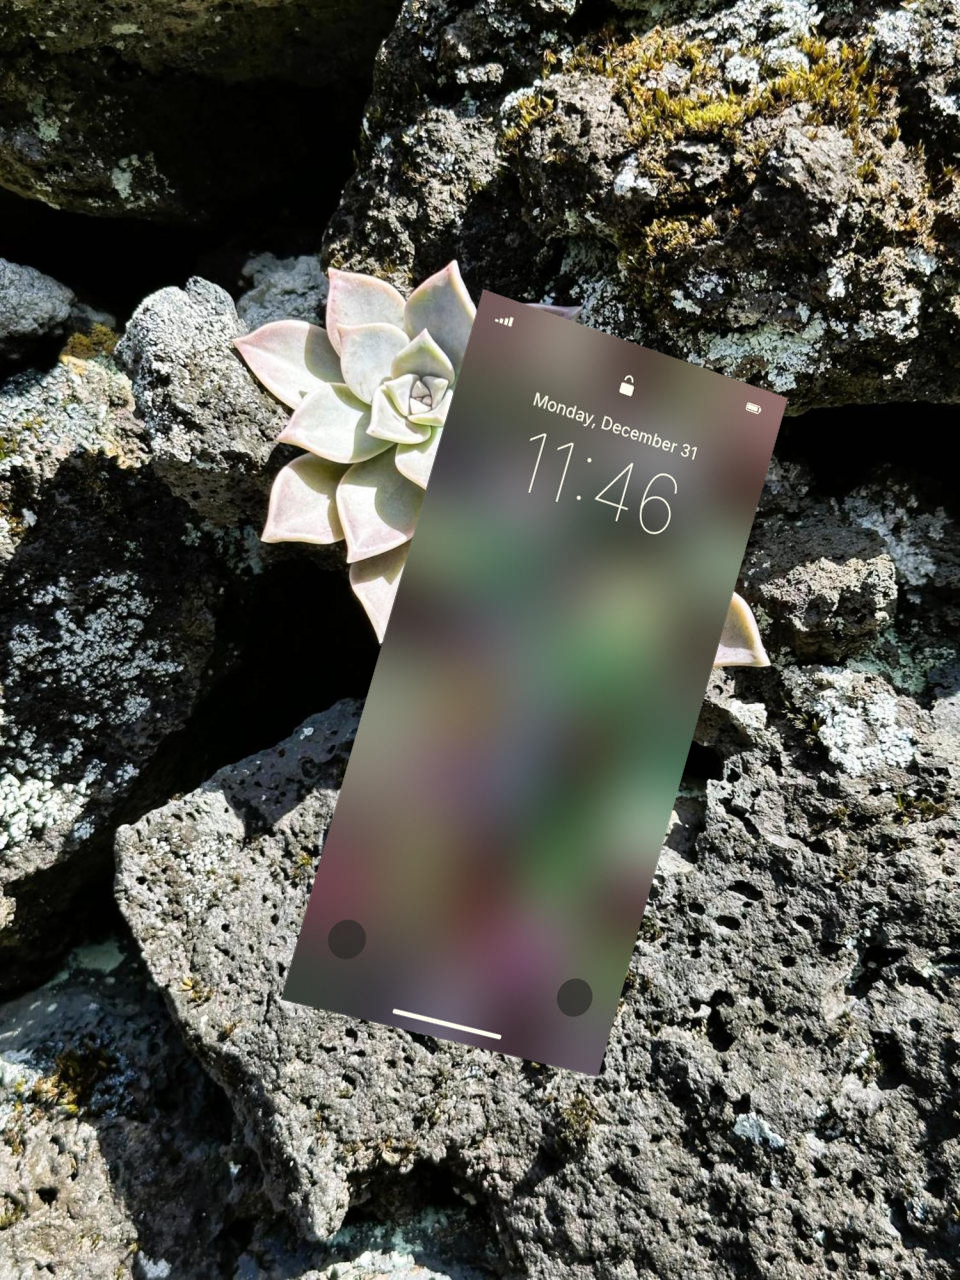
11:46
